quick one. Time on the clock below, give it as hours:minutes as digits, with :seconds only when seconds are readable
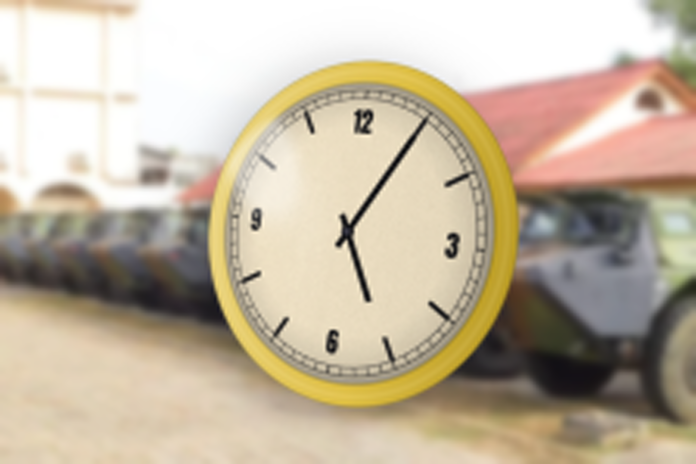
5:05
